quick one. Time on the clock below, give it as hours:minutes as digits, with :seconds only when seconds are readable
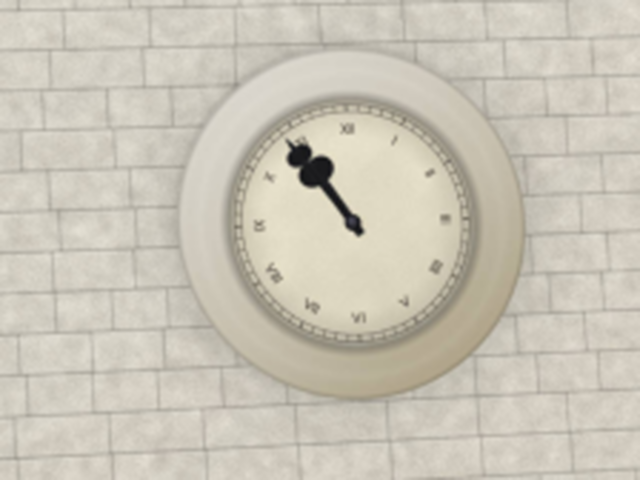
10:54
